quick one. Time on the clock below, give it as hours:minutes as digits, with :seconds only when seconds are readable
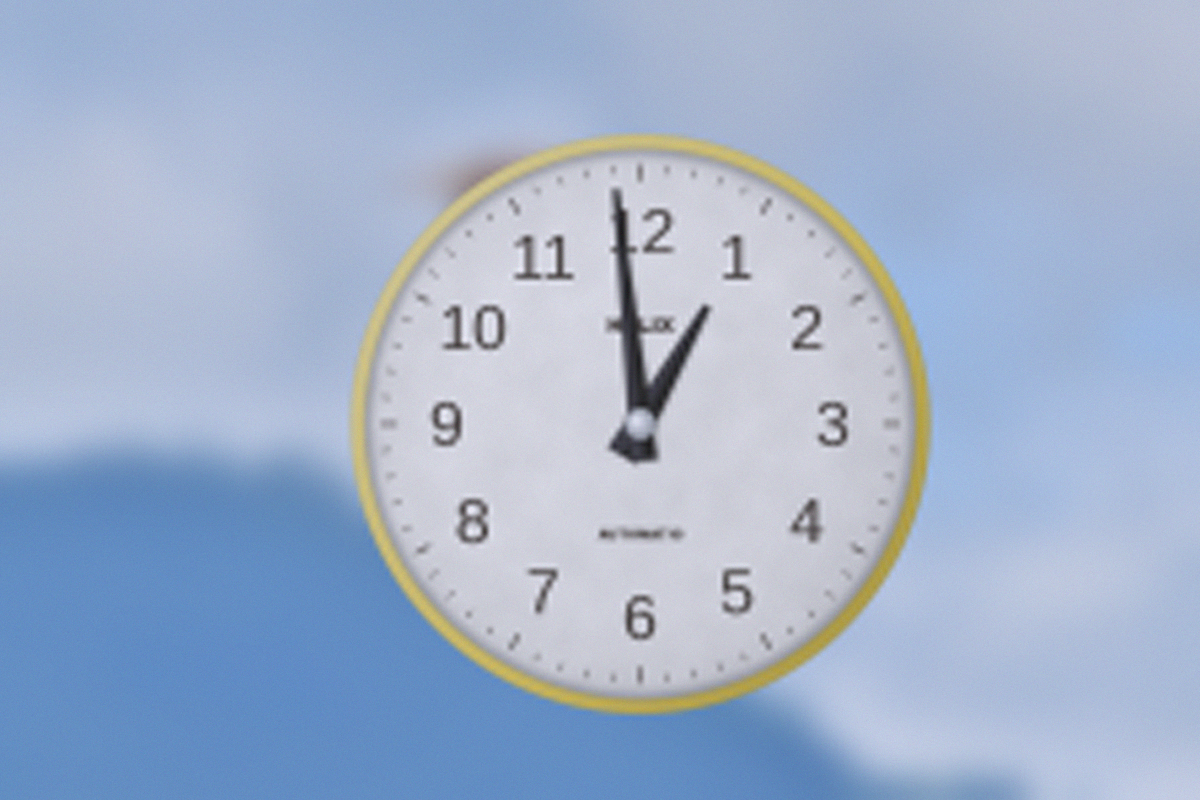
12:59
